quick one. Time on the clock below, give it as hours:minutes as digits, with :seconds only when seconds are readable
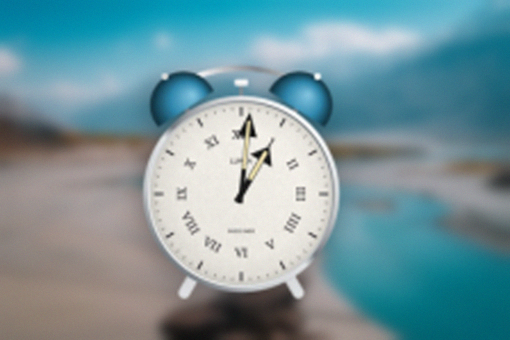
1:01
